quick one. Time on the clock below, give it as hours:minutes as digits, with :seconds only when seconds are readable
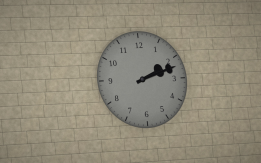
2:12
